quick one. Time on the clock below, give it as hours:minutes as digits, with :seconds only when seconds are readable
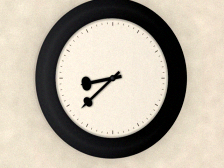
8:38
